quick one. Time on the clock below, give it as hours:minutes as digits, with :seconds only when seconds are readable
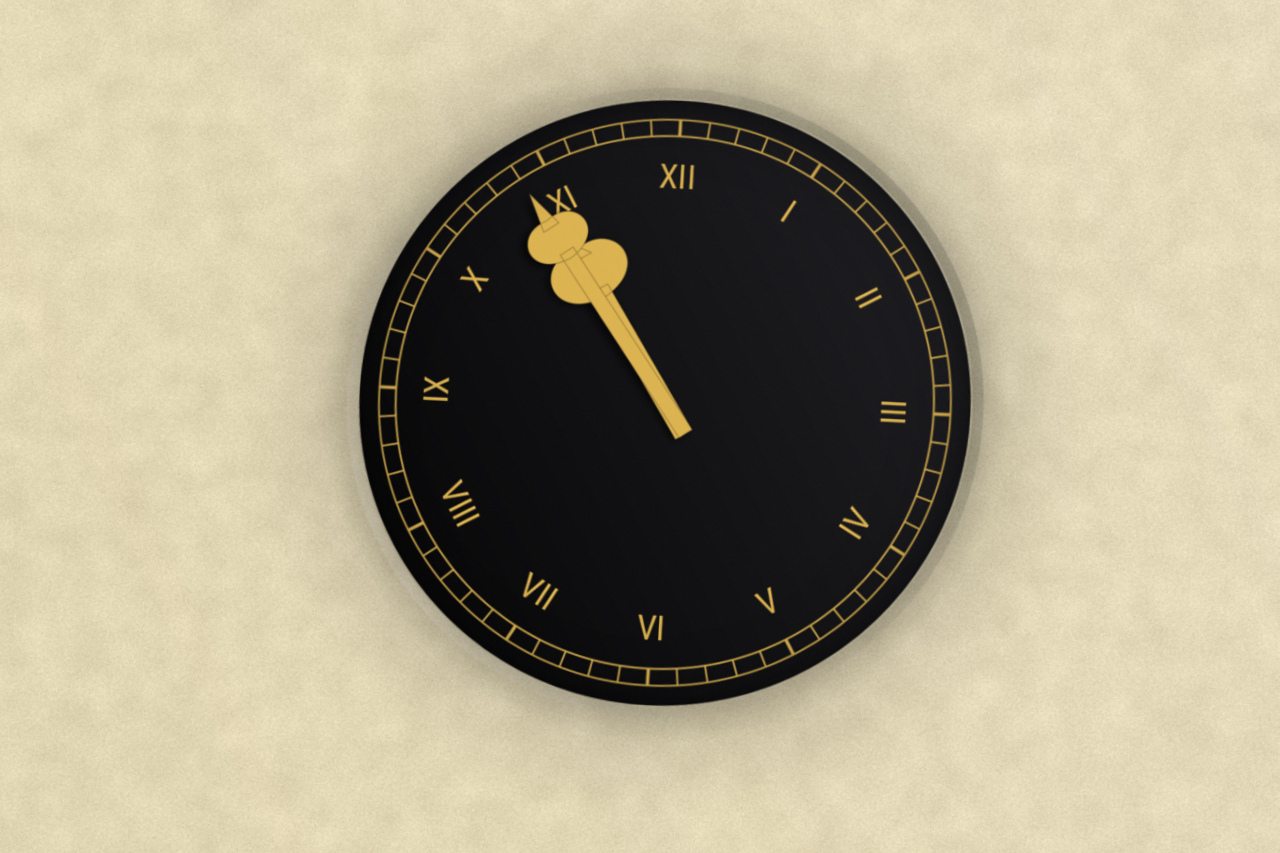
10:54
